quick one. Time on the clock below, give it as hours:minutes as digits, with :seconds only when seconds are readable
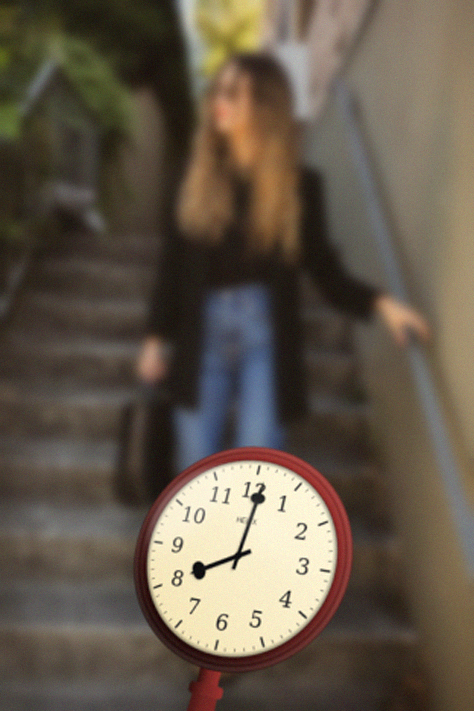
8:01
